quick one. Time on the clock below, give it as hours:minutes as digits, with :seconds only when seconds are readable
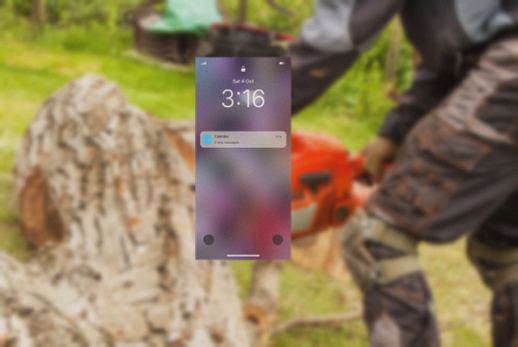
3:16
